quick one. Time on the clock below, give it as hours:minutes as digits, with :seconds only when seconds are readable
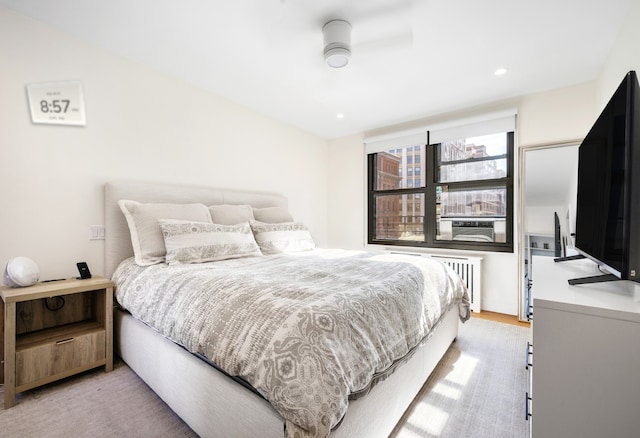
8:57
